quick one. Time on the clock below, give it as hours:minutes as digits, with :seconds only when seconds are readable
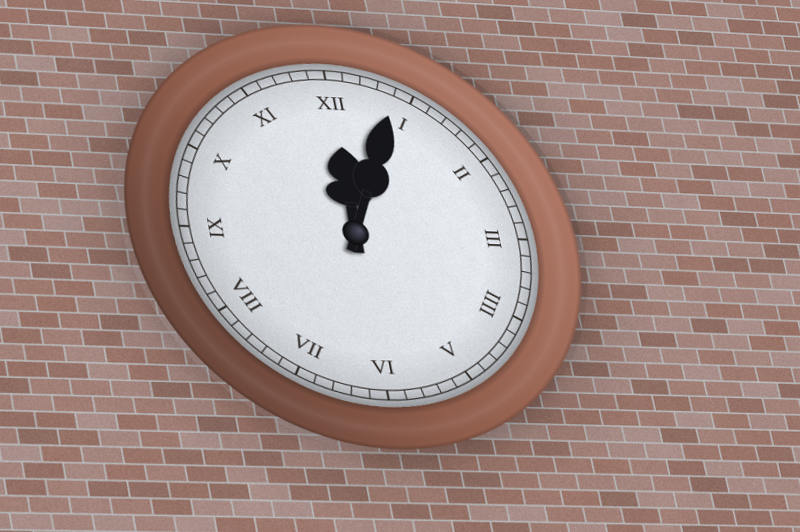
12:04
